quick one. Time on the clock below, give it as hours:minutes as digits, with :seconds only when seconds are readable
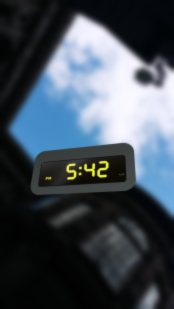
5:42
